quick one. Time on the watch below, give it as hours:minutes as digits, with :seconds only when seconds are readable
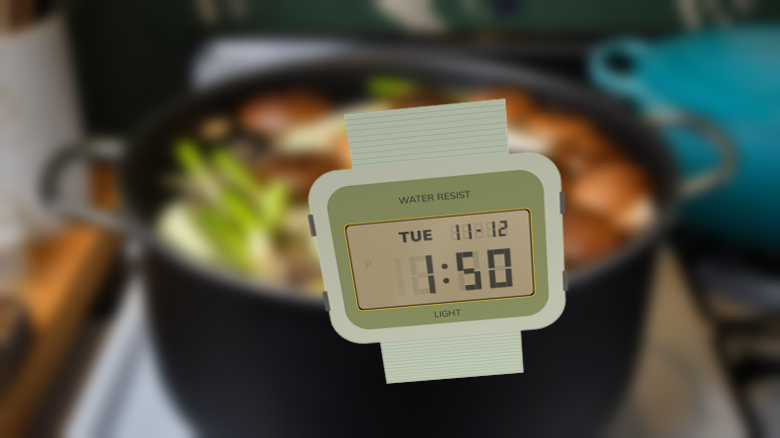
1:50
